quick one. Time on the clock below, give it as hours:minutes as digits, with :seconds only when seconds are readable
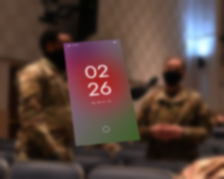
2:26
